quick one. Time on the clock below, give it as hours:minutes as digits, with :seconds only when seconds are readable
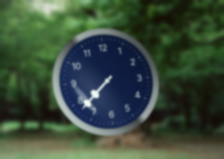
7:38
